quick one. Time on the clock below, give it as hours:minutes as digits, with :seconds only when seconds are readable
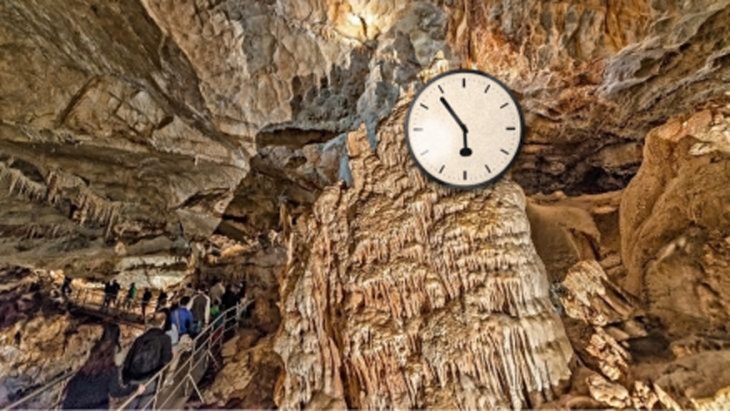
5:54
